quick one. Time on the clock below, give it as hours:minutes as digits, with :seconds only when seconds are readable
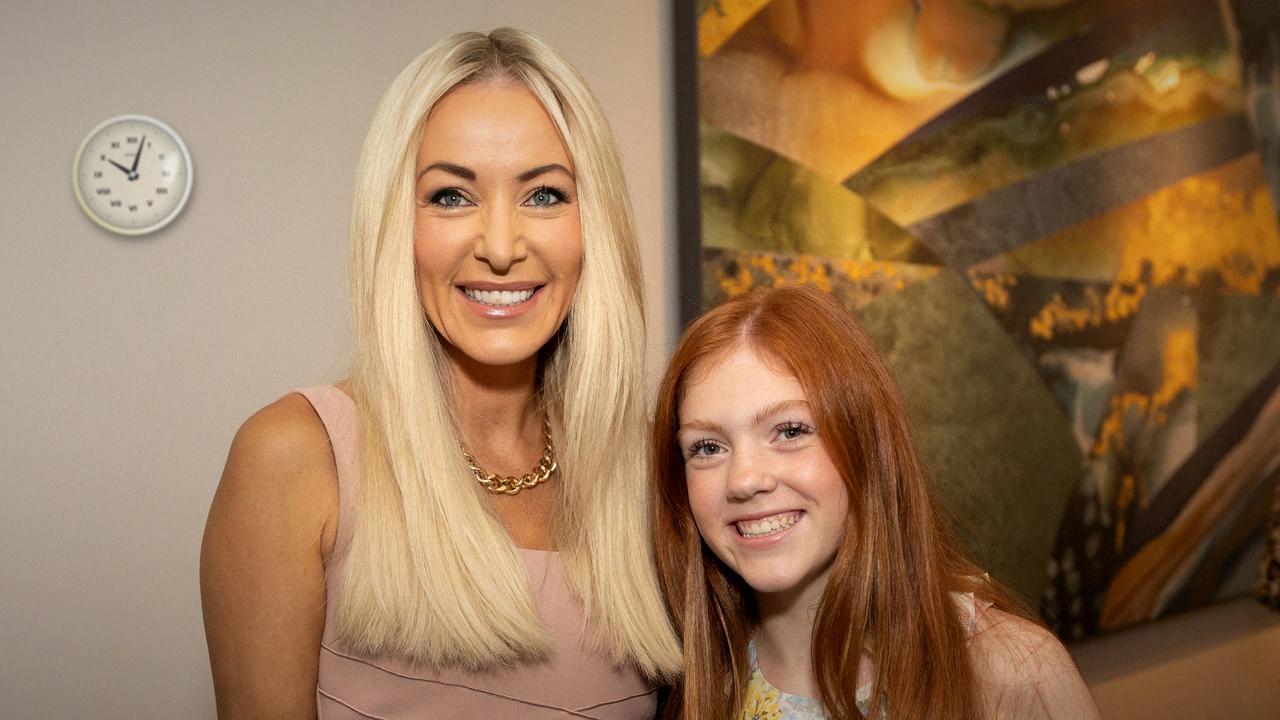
10:03
